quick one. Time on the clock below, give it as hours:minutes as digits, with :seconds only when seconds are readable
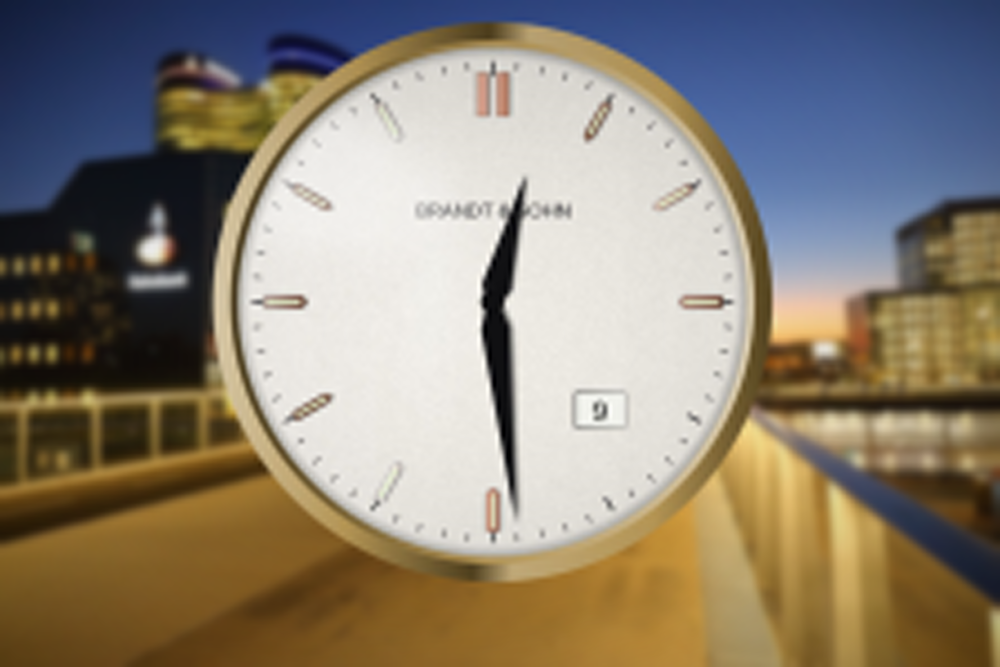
12:29
